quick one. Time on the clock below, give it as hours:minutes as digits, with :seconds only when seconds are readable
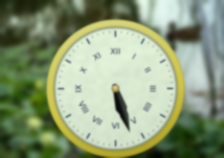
5:27
